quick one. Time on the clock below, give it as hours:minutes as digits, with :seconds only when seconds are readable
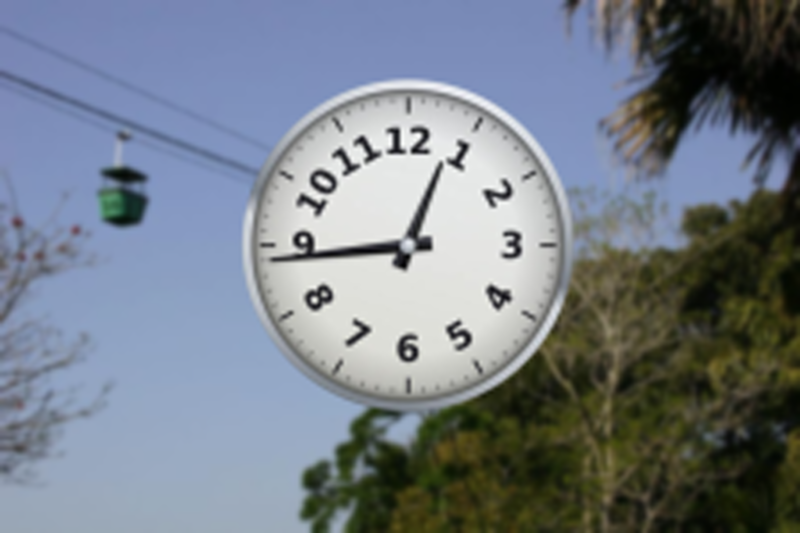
12:44
